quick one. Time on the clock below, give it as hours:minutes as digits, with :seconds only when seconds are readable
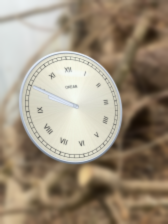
9:50
